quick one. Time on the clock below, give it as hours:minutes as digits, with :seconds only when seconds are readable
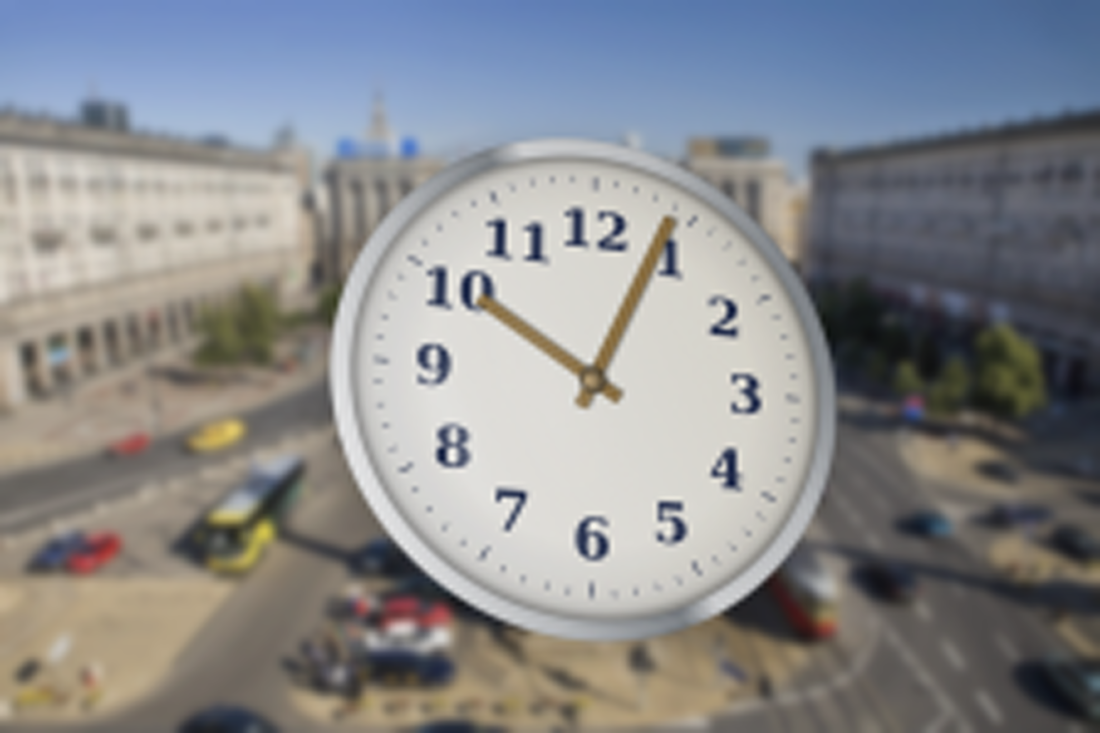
10:04
